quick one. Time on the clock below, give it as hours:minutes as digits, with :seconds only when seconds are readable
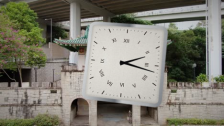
2:17
